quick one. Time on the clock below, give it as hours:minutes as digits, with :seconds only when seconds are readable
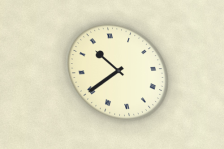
10:40
